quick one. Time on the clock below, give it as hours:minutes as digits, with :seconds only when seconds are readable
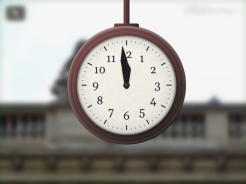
11:59
